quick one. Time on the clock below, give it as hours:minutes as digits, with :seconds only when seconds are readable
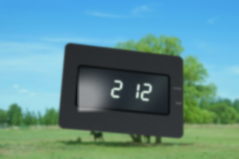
2:12
